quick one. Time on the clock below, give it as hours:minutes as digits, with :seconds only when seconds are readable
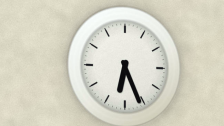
6:26
